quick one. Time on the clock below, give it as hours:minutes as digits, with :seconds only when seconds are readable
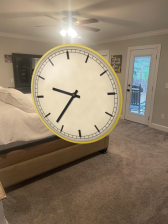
9:37
